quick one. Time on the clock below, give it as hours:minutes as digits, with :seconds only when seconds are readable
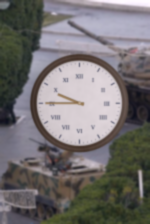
9:45
